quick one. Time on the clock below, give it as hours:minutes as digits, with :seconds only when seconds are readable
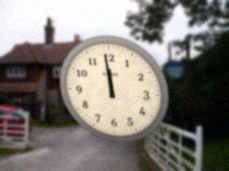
11:59
